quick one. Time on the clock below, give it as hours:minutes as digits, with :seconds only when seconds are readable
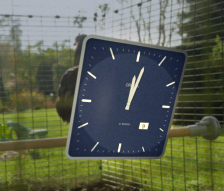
12:02
